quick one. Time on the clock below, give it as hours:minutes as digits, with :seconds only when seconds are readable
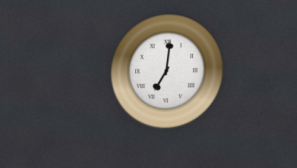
7:01
